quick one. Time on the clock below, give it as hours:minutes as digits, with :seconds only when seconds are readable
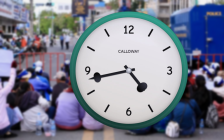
4:43
